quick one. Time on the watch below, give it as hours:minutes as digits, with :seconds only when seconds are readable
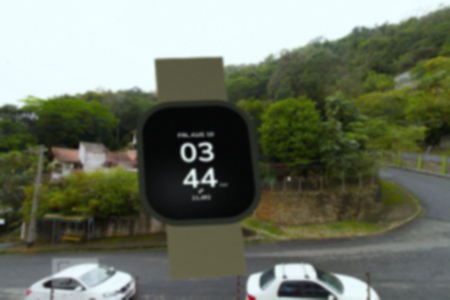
3:44
